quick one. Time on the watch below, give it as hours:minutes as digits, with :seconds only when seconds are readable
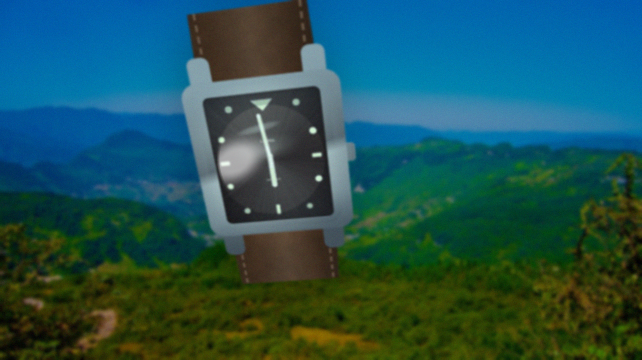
5:59
